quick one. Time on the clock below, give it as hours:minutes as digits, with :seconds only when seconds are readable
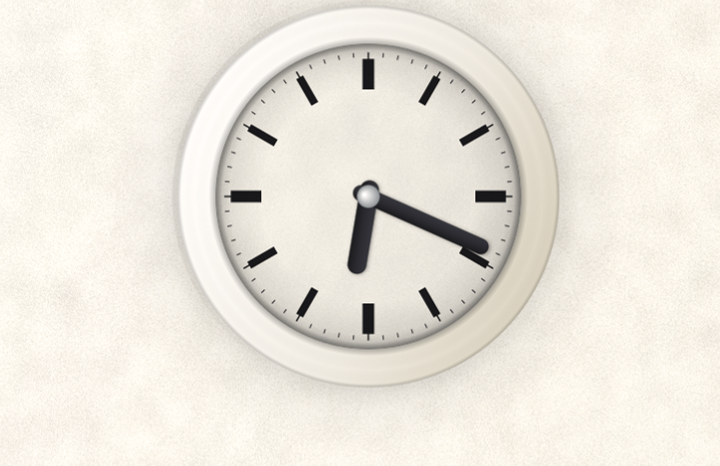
6:19
